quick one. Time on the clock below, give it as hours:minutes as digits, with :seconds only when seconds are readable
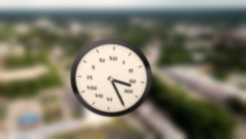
3:25
